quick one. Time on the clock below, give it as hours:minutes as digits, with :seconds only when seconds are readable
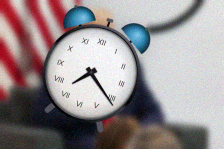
7:21
